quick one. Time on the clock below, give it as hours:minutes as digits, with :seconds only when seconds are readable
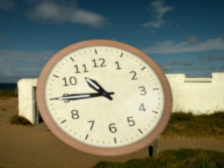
10:45
